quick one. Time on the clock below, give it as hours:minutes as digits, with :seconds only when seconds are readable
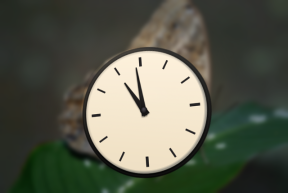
10:59
